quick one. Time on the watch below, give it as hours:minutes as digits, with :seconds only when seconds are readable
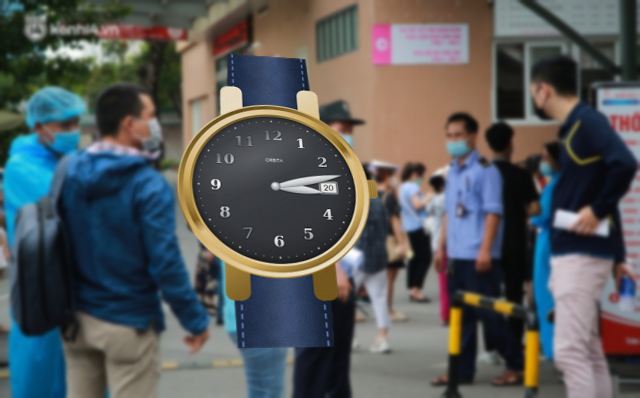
3:13
